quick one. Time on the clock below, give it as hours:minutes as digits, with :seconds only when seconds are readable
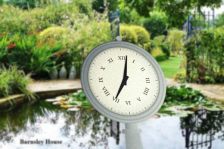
7:02
